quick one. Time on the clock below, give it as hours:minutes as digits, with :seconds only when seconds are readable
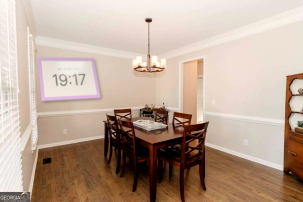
19:17
